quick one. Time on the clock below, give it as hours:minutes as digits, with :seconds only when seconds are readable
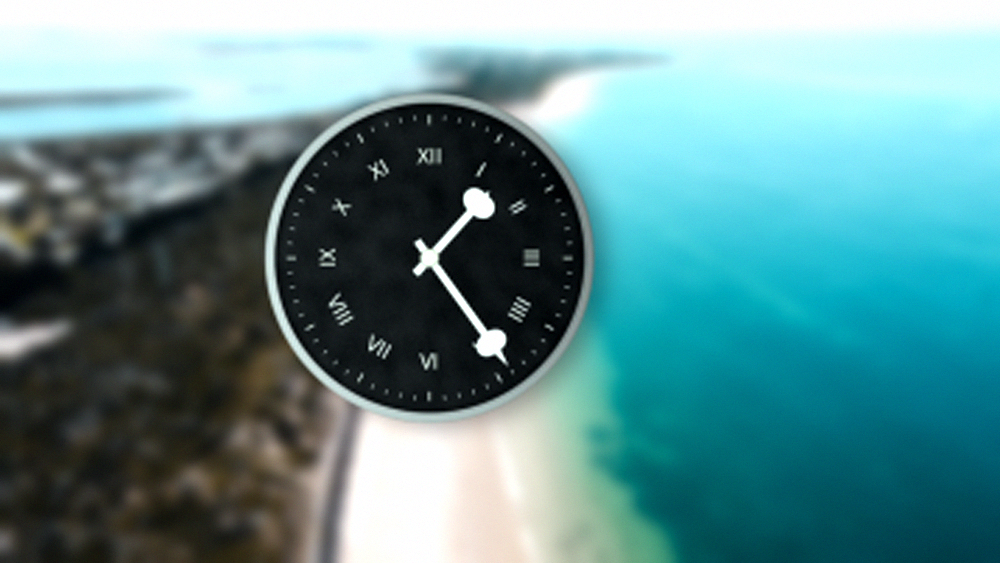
1:24
